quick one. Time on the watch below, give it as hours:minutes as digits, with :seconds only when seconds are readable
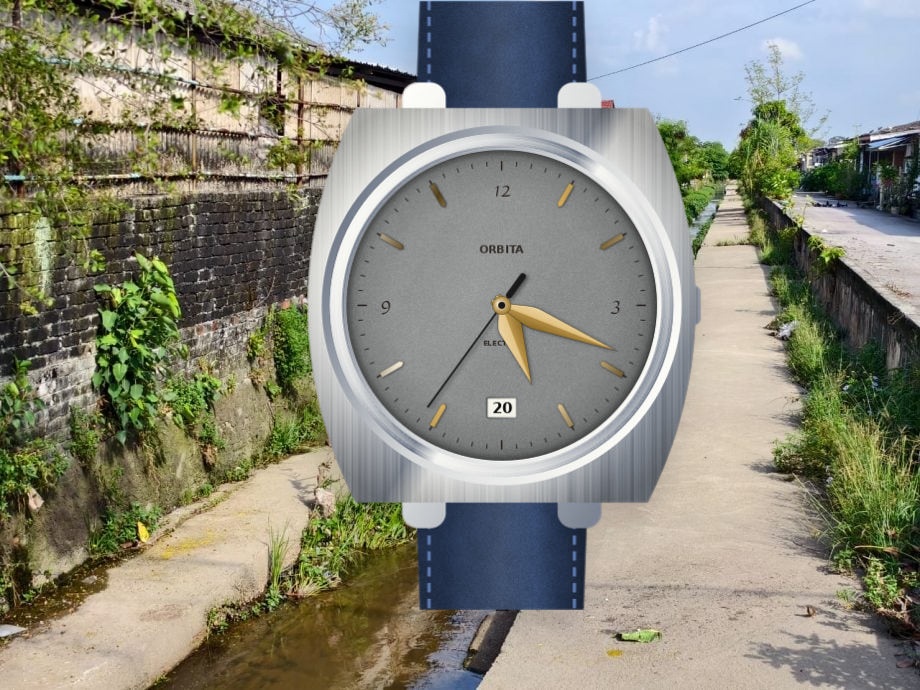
5:18:36
